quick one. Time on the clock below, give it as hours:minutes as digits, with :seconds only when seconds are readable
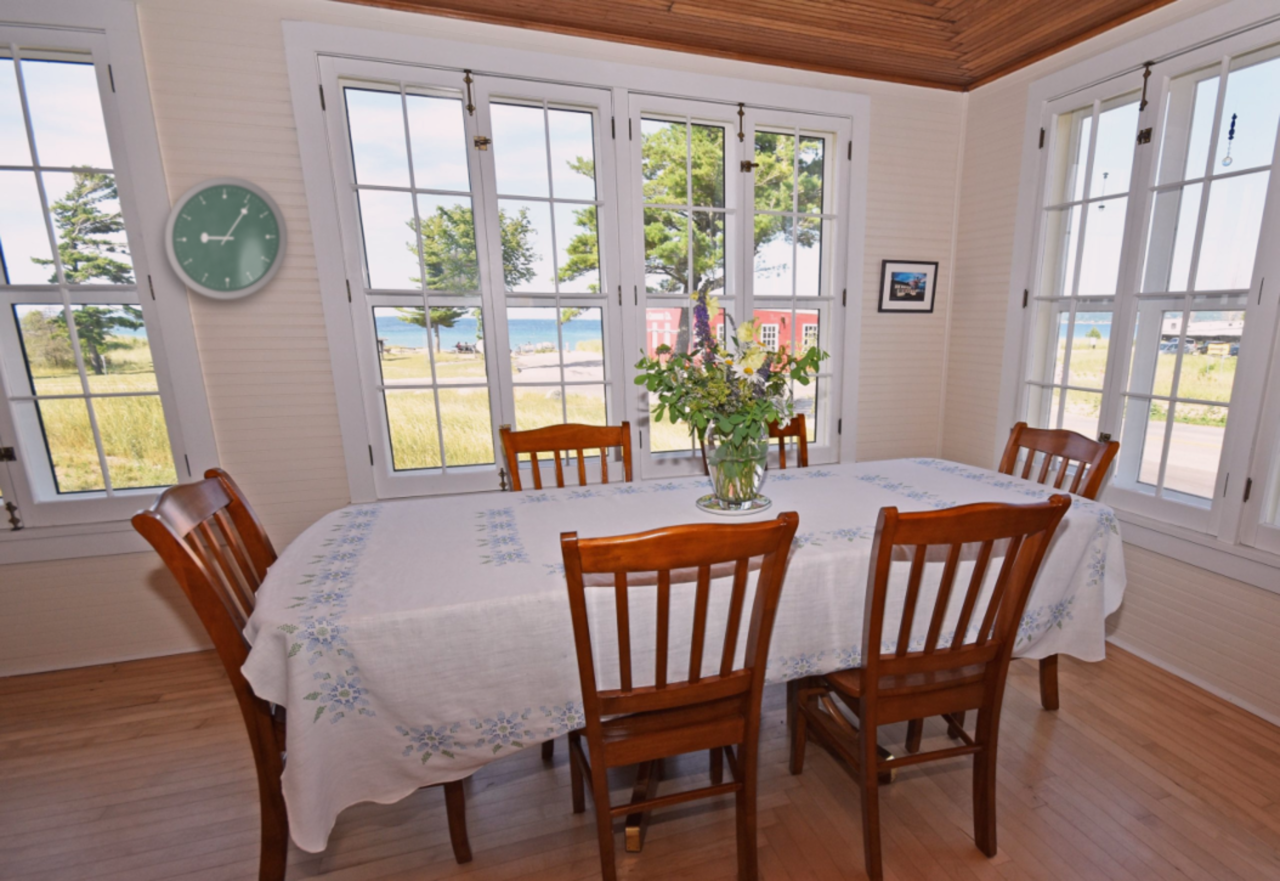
9:06
